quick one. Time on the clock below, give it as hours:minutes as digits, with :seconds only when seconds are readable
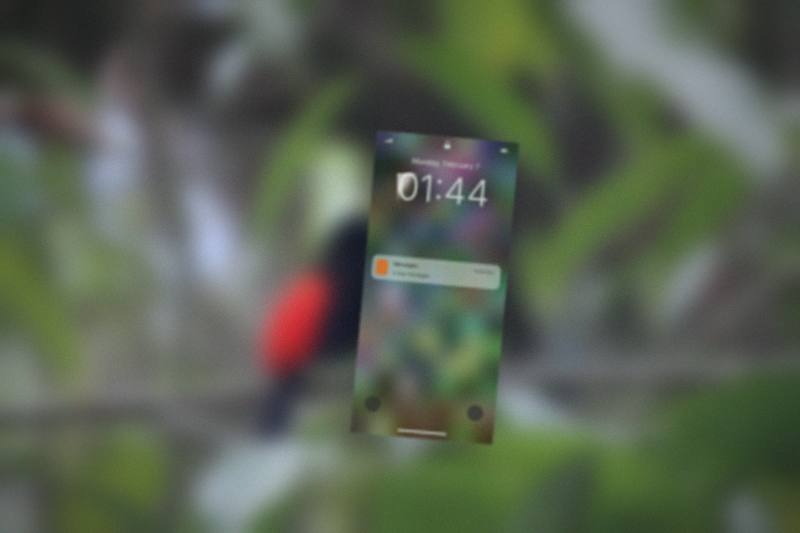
1:44
